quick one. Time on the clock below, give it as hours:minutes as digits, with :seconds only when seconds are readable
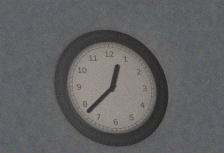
12:38
